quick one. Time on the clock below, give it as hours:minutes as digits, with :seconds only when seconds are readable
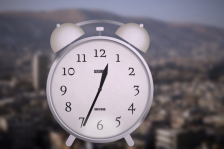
12:34
